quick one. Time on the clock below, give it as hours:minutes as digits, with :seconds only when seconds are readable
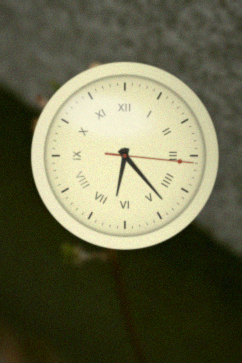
6:23:16
